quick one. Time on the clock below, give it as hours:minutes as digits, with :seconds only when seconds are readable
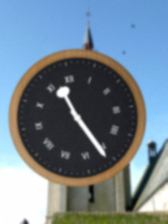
11:26
